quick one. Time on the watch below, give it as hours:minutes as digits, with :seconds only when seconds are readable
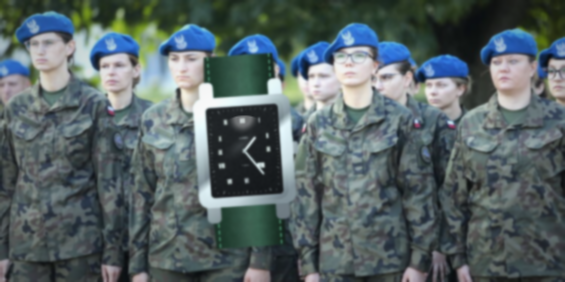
1:24
